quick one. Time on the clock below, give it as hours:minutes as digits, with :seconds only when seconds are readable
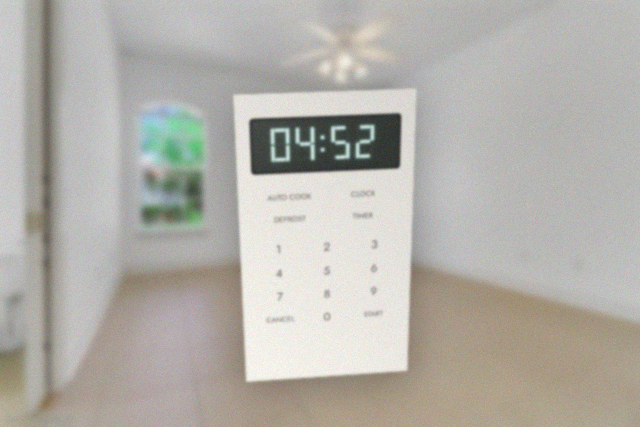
4:52
